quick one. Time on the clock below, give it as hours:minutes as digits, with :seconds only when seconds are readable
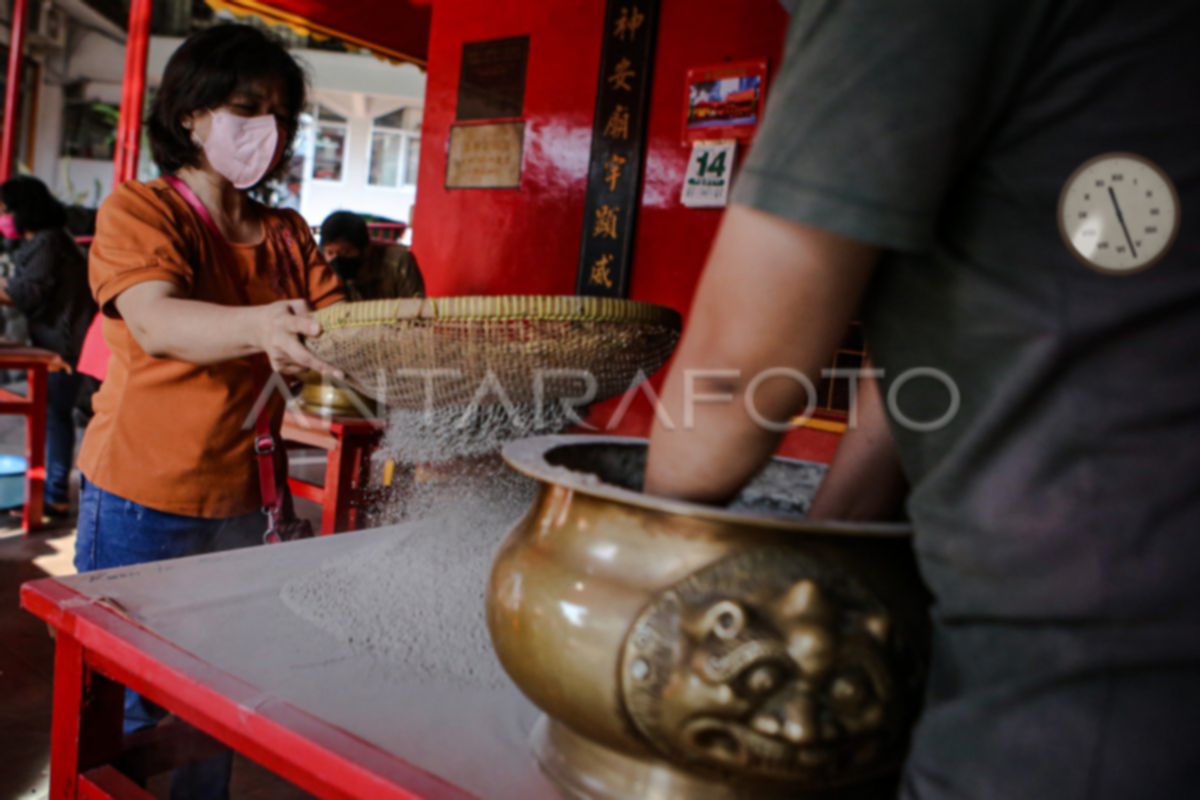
11:27
